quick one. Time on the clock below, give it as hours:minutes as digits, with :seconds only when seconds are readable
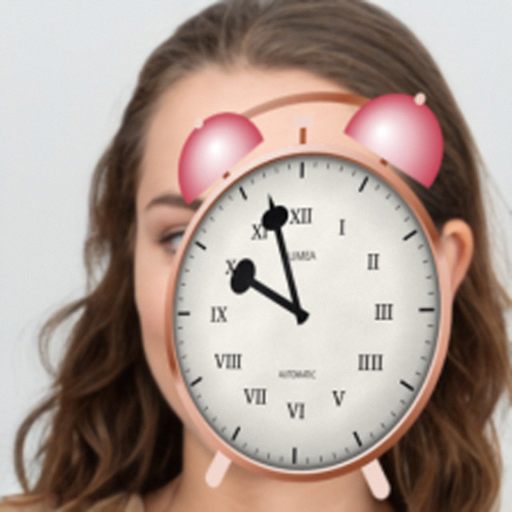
9:57
